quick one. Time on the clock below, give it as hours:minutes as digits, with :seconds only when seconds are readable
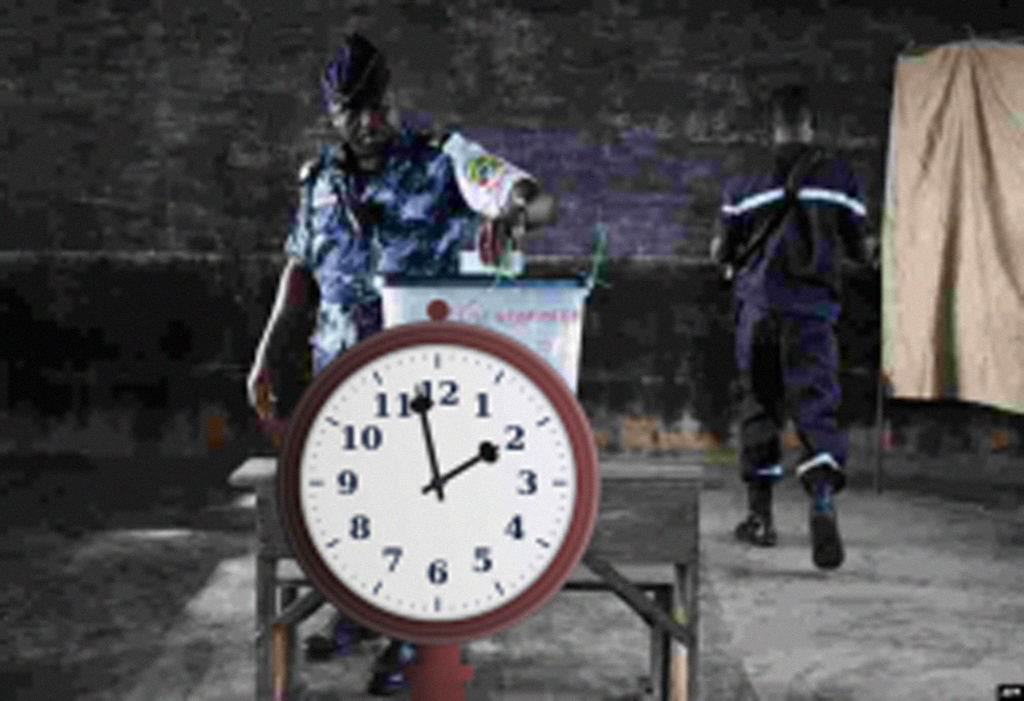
1:58
